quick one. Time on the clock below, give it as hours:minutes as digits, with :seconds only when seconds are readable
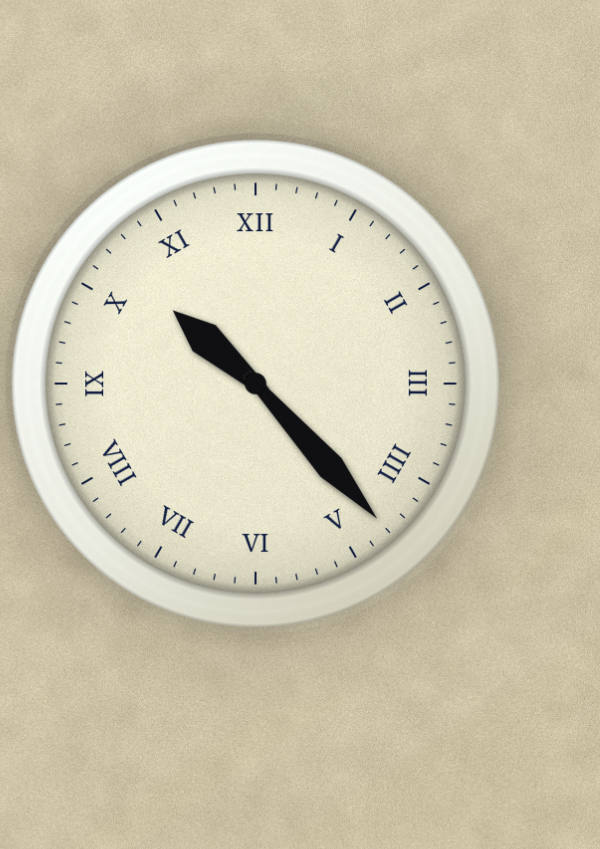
10:23
